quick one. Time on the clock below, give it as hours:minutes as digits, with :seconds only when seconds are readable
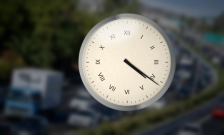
4:21
